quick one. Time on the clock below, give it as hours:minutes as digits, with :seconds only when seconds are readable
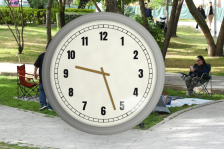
9:27
